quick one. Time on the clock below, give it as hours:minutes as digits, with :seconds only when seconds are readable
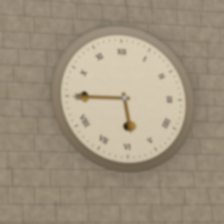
5:45
